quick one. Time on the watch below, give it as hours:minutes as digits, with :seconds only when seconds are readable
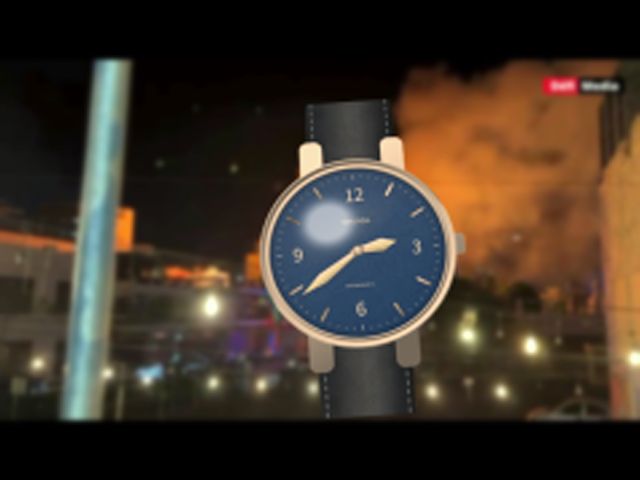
2:39
